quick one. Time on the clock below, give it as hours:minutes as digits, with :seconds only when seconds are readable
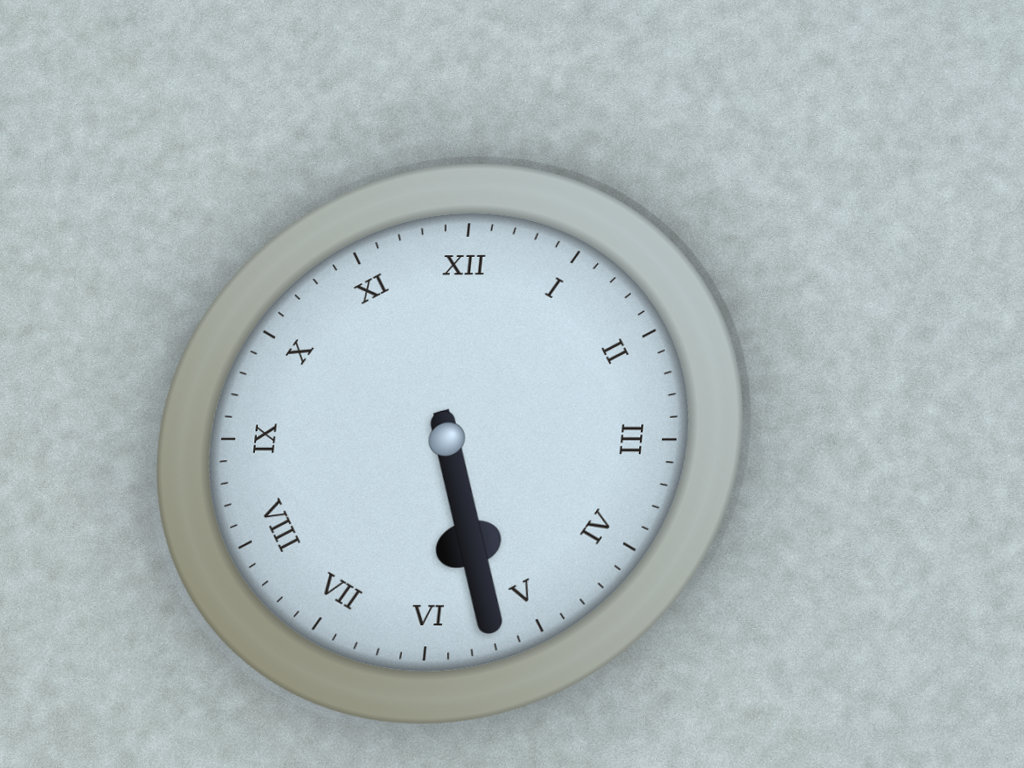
5:27
